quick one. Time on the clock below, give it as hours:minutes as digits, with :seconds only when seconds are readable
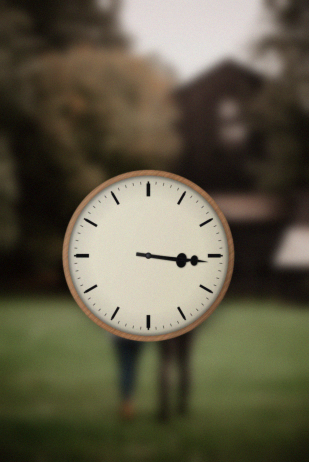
3:16
